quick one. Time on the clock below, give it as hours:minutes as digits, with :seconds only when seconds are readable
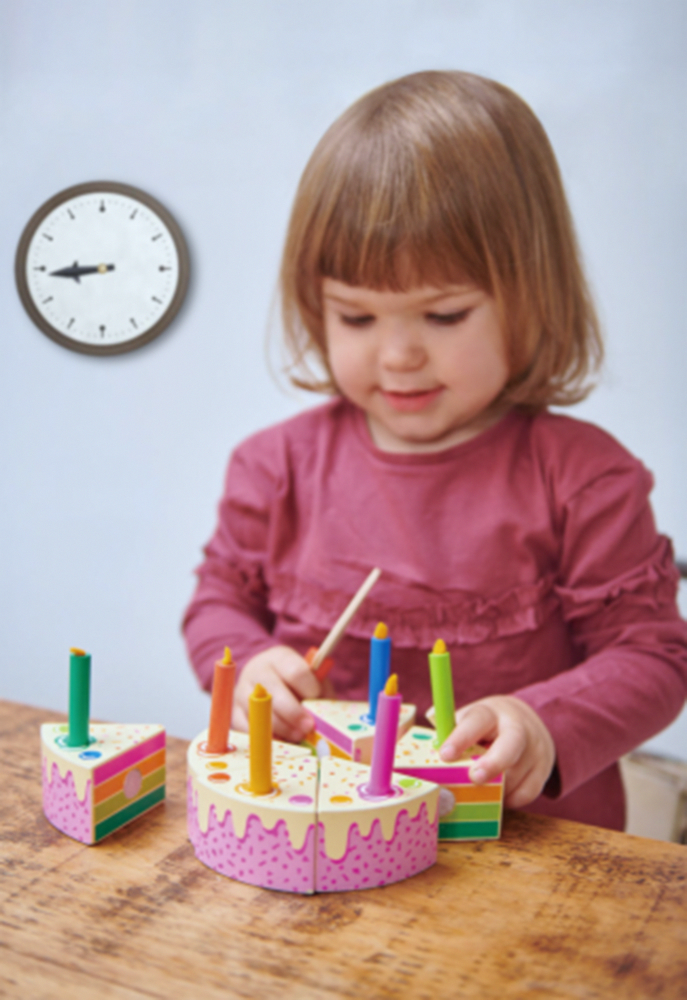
8:44
